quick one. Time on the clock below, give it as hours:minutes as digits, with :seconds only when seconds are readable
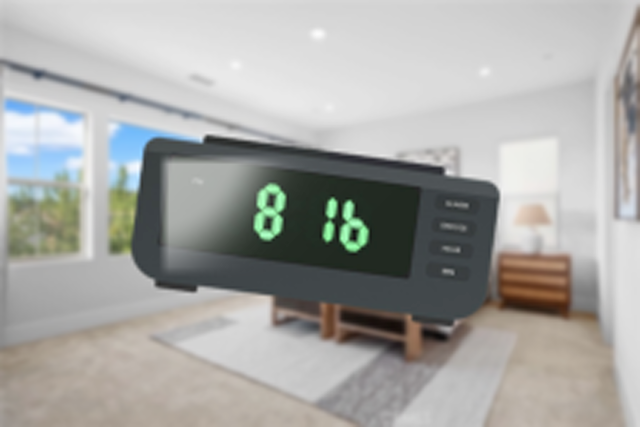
8:16
